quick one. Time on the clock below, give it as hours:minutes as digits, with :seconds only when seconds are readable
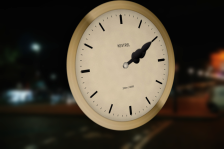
2:10
